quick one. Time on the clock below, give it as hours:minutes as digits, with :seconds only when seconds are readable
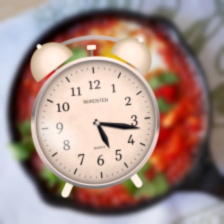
5:17
